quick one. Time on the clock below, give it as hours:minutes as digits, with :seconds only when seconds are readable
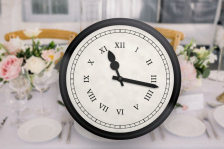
11:17
